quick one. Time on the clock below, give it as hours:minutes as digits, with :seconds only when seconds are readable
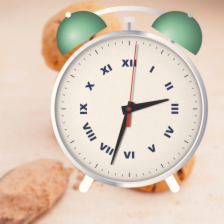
2:33:01
